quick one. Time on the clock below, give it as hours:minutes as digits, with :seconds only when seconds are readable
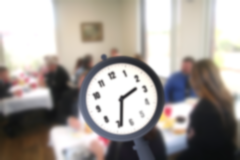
2:34
